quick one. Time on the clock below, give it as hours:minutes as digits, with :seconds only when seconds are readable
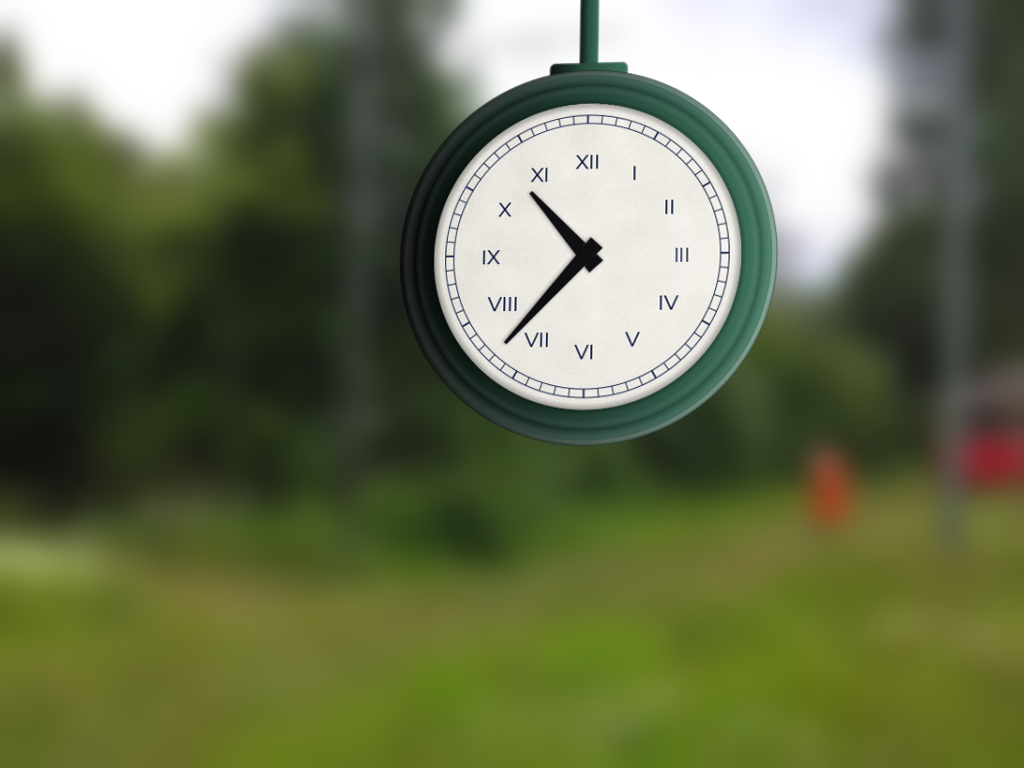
10:37
